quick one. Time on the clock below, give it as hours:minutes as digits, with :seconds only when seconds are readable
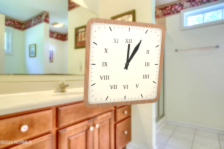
12:05
